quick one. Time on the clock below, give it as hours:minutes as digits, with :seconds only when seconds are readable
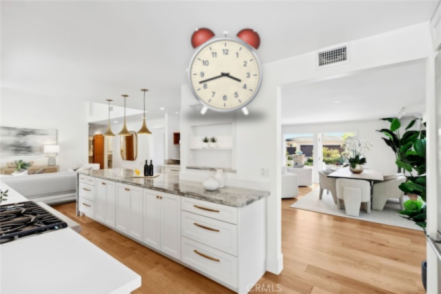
3:42
